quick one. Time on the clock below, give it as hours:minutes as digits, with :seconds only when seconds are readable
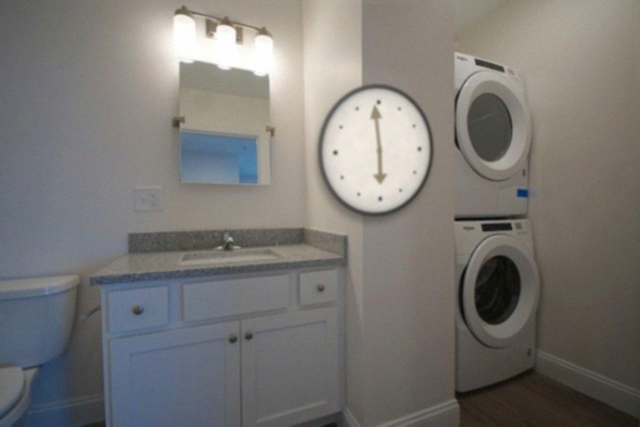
5:59
